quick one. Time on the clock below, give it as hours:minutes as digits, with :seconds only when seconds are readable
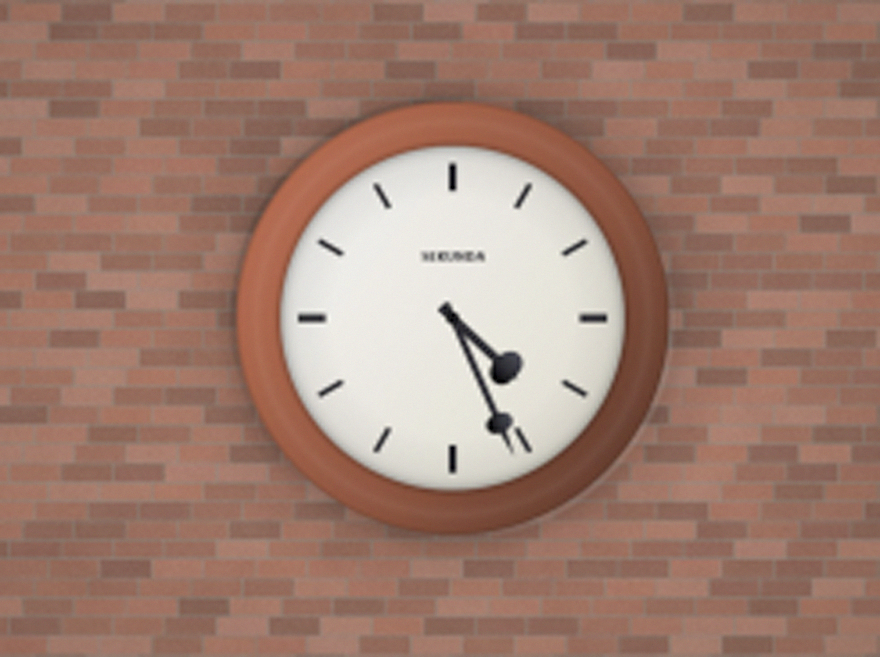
4:26
